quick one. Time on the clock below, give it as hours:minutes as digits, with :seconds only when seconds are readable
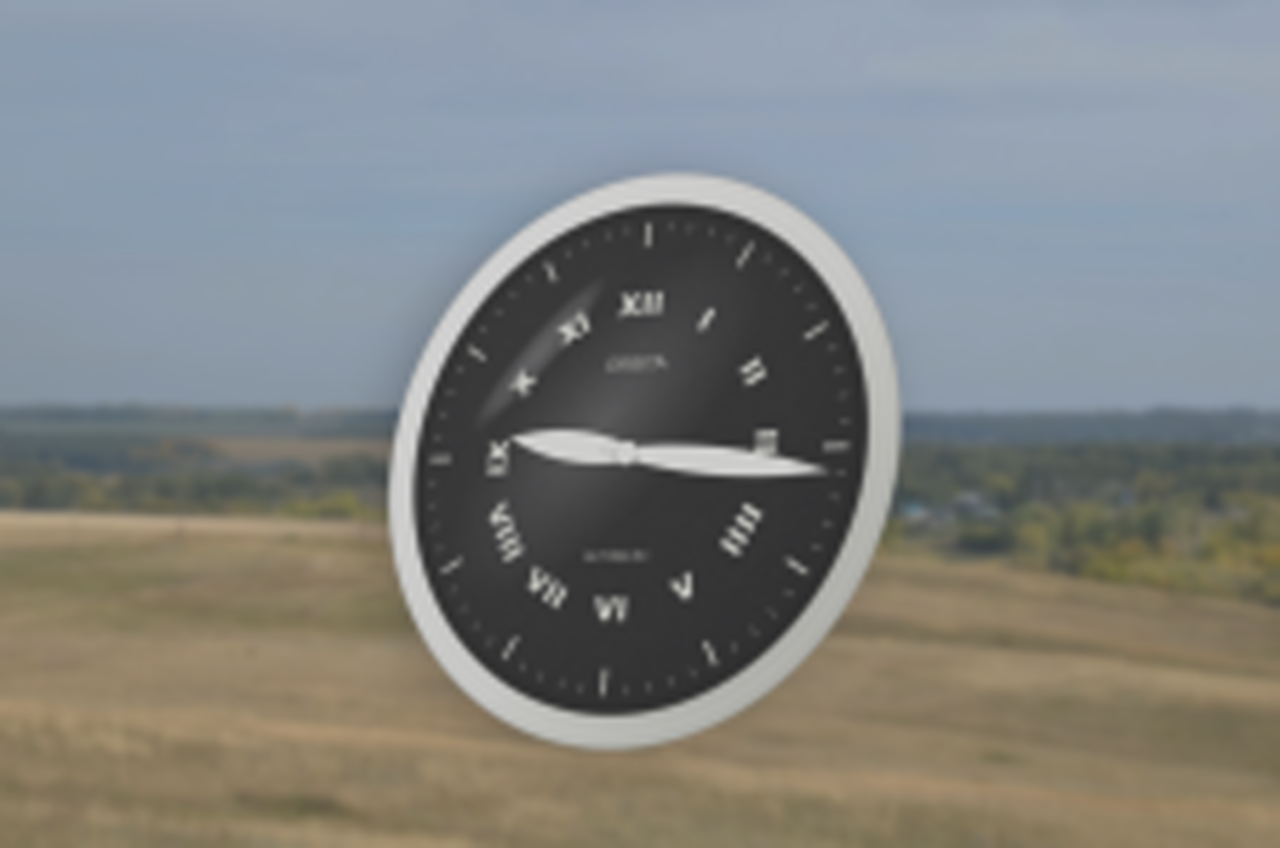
9:16
